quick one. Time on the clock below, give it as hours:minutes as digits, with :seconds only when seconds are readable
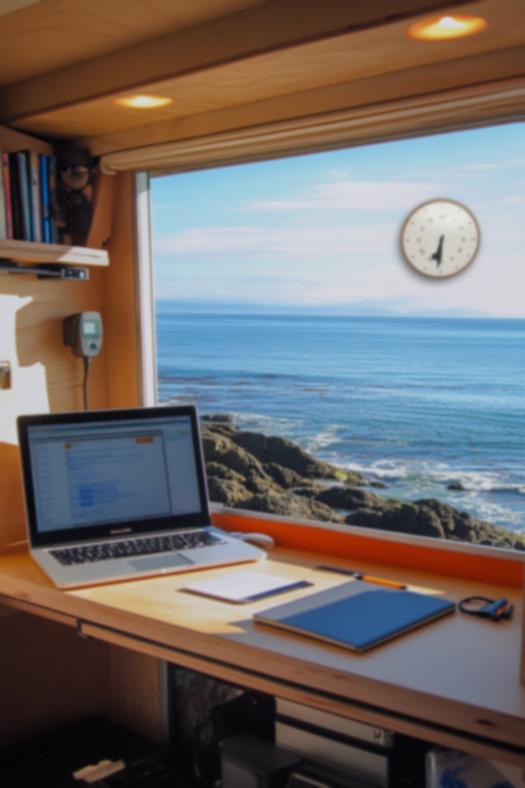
6:31
